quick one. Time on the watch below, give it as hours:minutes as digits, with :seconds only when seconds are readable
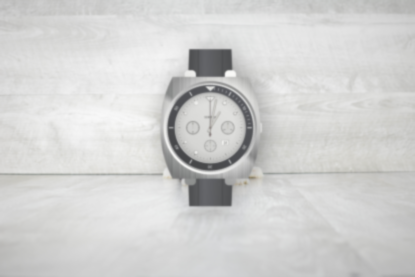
1:02
